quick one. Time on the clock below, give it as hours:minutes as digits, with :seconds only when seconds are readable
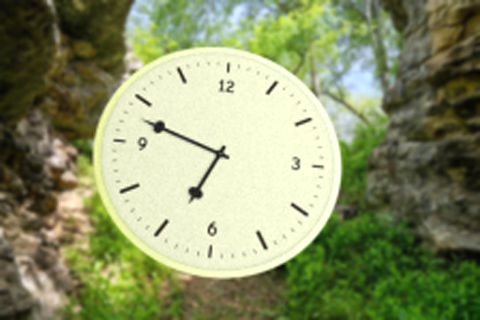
6:48
